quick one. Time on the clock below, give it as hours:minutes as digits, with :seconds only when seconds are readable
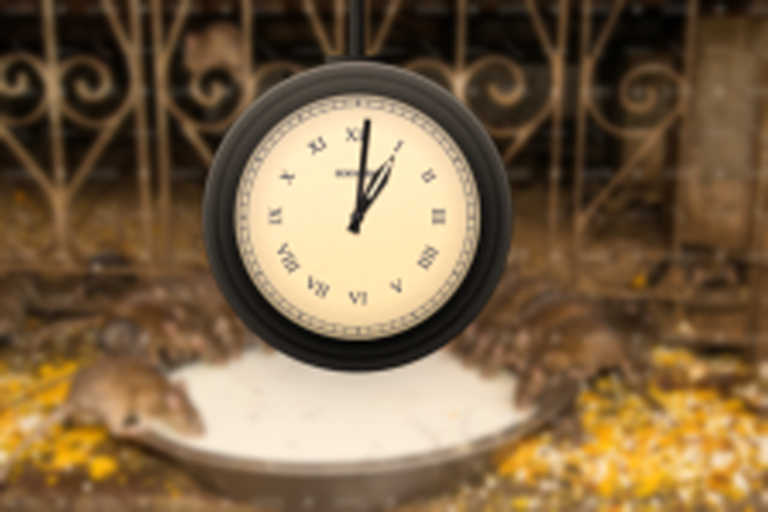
1:01
